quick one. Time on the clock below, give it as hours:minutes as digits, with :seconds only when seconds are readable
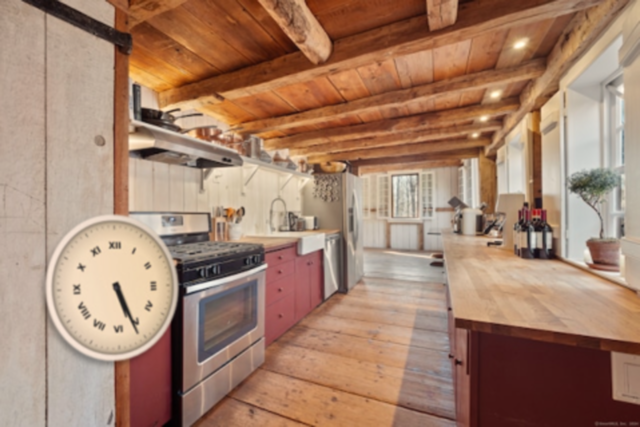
5:26
